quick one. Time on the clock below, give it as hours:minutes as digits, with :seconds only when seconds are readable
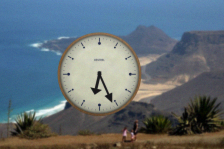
6:26
